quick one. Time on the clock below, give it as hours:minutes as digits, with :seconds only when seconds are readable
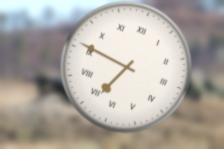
6:46
